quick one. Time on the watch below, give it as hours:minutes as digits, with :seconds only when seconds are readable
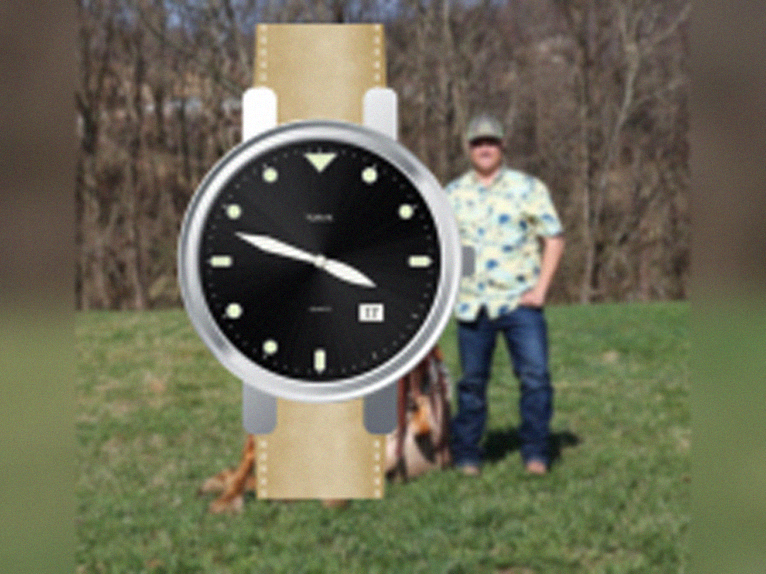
3:48
